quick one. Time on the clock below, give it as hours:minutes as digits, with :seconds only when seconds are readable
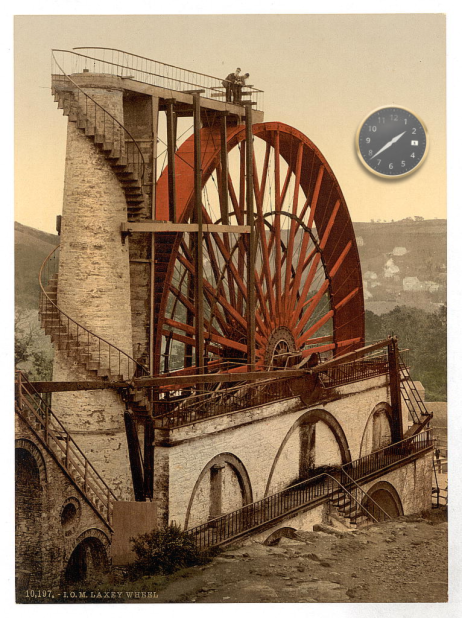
1:38
